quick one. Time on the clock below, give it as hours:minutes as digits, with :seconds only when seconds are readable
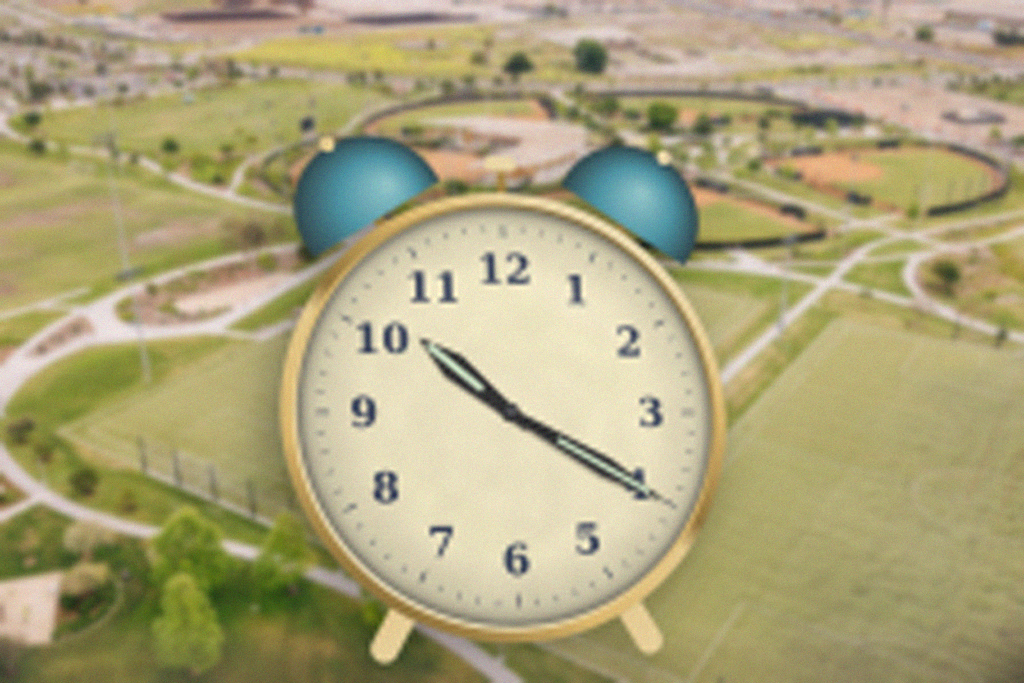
10:20
